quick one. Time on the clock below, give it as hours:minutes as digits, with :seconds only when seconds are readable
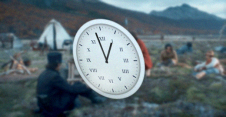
12:58
